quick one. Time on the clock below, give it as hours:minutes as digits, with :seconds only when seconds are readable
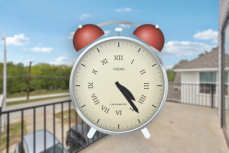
4:24
